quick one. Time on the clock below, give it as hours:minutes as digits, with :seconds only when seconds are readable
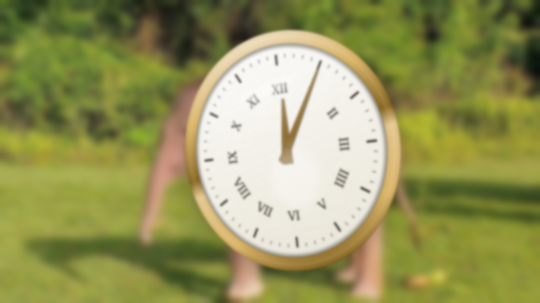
12:05
